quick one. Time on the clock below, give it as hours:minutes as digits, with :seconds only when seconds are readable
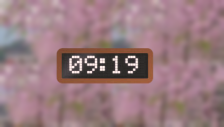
9:19
